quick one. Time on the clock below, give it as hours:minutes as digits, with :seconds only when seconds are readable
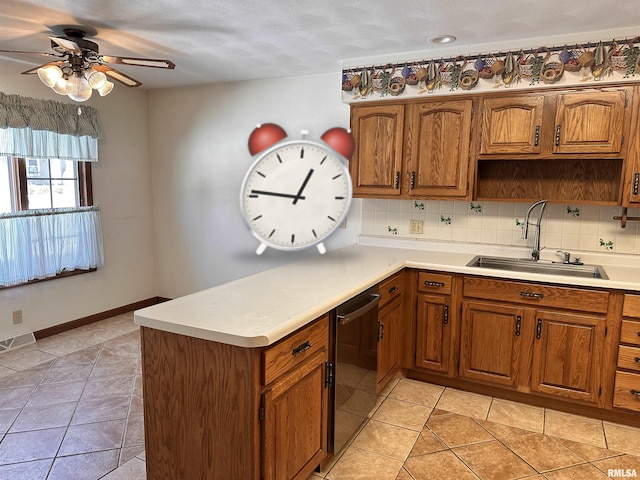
12:46
